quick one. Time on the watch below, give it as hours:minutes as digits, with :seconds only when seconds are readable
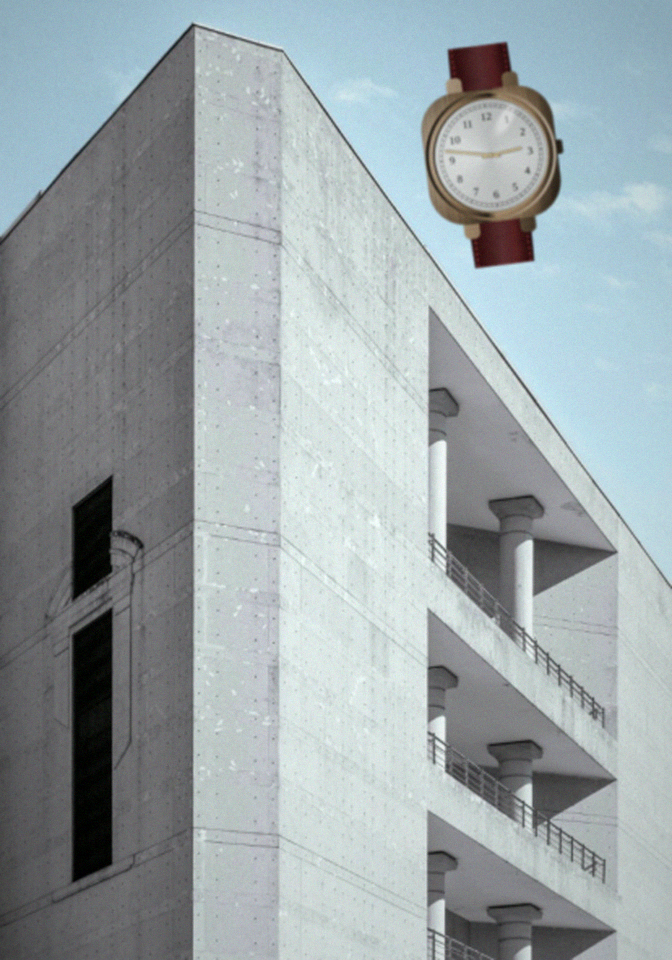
2:47
